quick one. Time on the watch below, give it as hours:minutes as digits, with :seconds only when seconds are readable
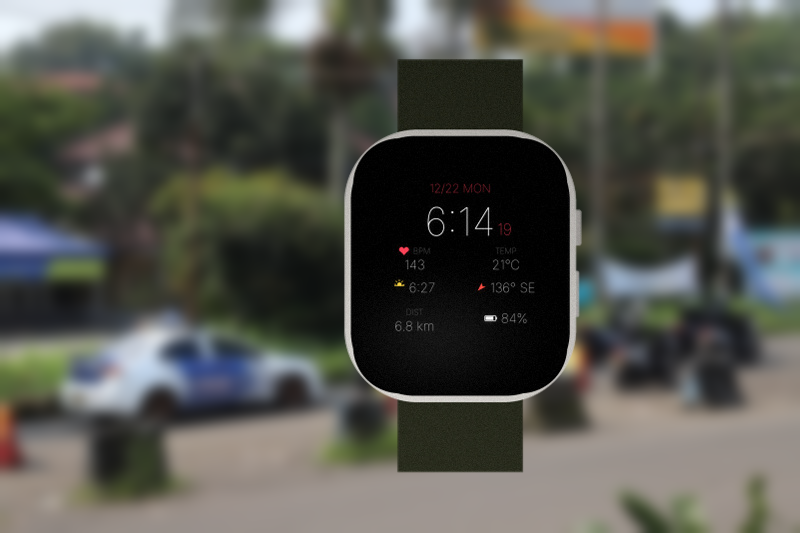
6:14:19
